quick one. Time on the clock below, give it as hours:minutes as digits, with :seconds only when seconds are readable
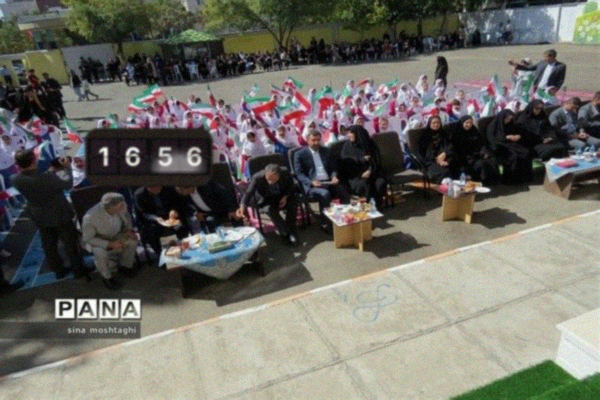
16:56
